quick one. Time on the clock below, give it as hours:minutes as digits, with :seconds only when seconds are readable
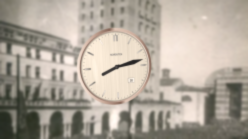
8:13
